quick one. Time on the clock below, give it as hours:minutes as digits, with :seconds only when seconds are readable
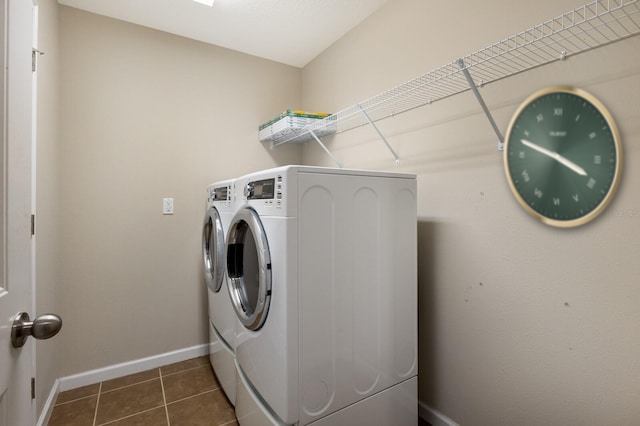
3:48
